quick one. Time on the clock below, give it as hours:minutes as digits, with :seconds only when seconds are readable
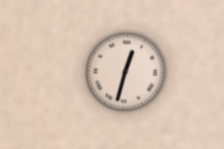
12:32
